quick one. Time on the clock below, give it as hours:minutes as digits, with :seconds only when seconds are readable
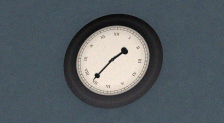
1:36
